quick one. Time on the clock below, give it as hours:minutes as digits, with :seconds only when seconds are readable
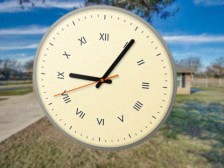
9:05:41
